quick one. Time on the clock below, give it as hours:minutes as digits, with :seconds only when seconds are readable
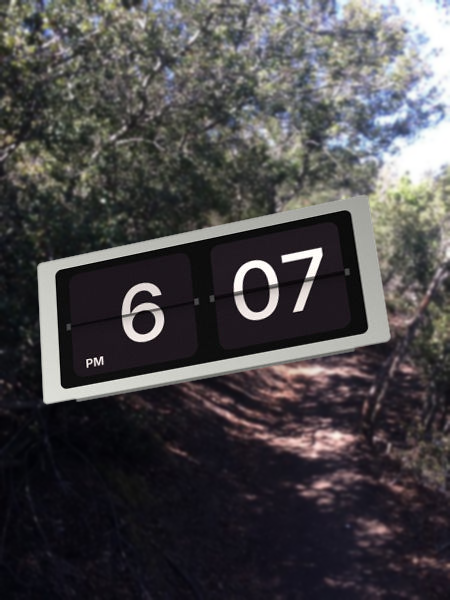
6:07
